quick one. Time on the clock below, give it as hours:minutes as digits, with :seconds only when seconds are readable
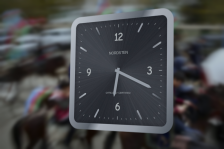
6:19
